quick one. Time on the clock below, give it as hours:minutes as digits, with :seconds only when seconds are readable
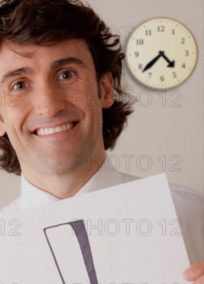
4:38
